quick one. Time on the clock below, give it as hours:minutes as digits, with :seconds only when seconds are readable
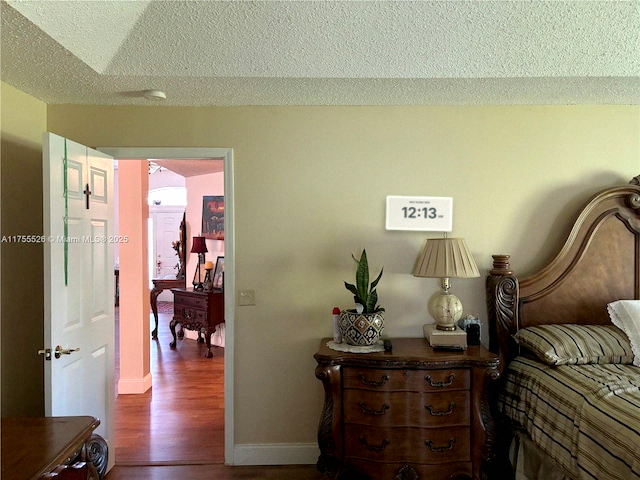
12:13
